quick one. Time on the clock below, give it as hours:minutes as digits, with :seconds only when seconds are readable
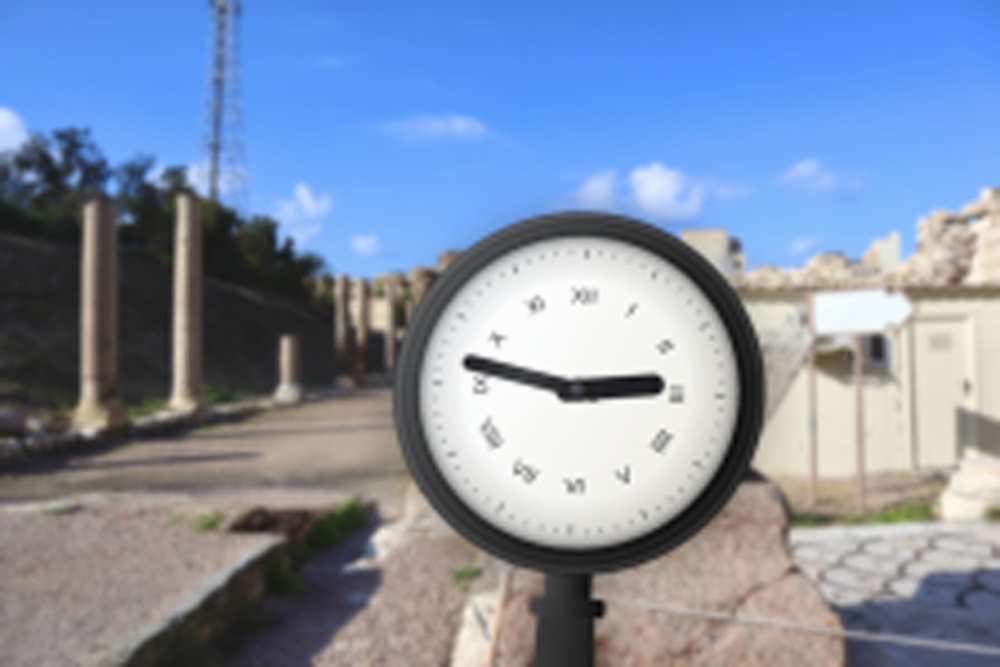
2:47
